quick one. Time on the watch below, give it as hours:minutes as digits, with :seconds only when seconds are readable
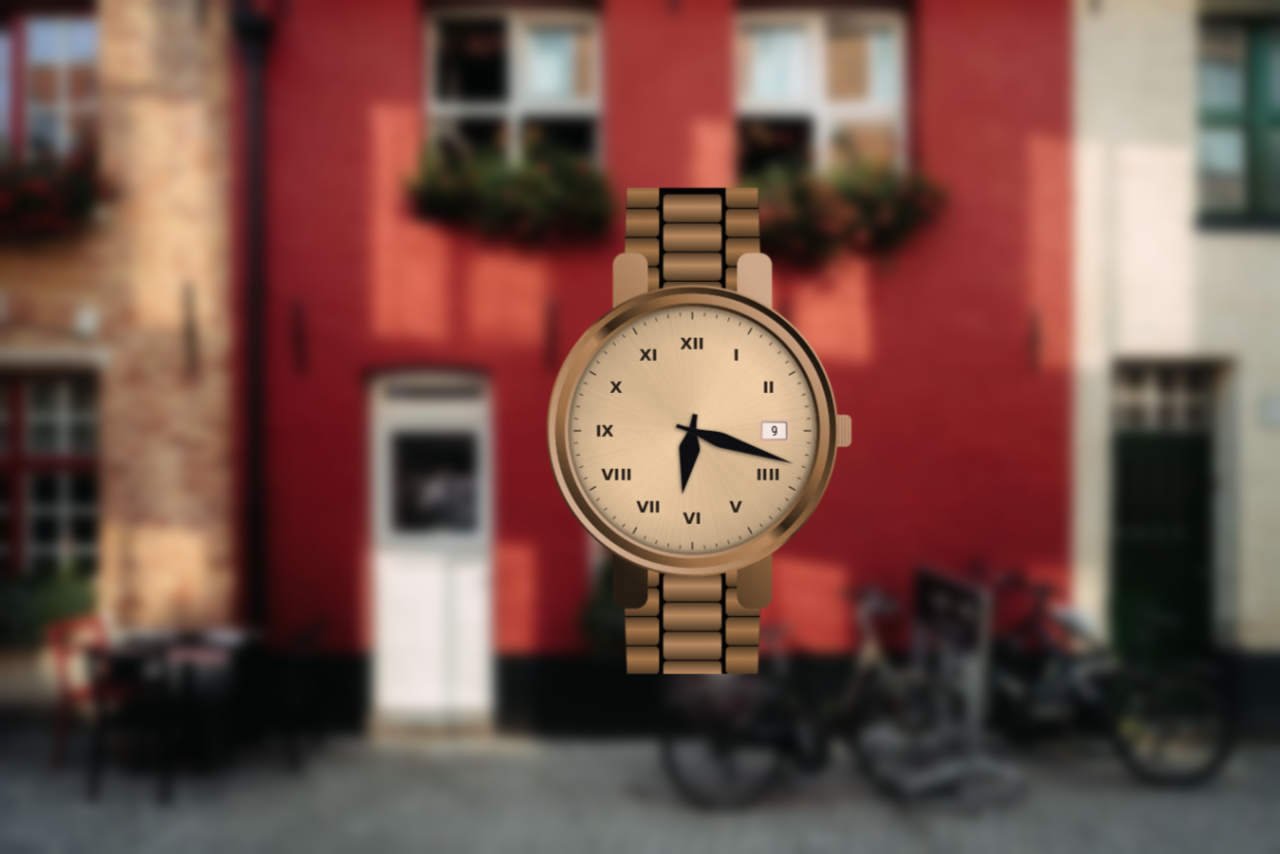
6:18
